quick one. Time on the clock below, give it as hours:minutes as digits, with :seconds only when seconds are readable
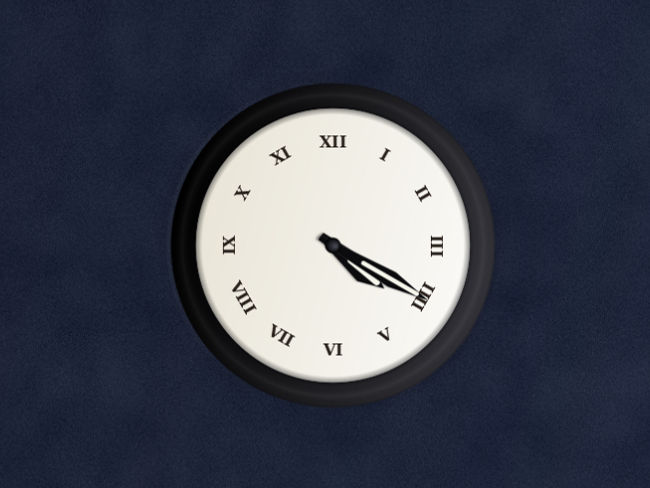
4:20
